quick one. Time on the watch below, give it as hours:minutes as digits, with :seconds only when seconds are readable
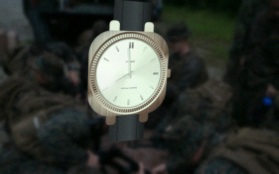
7:59
